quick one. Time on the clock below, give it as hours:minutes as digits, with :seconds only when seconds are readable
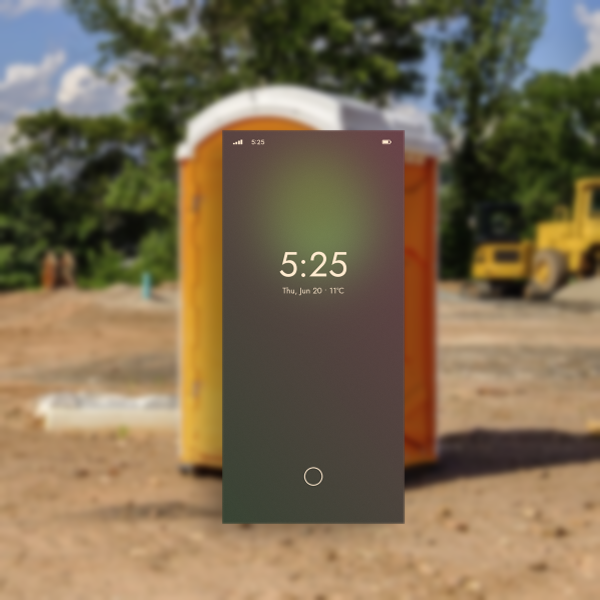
5:25
